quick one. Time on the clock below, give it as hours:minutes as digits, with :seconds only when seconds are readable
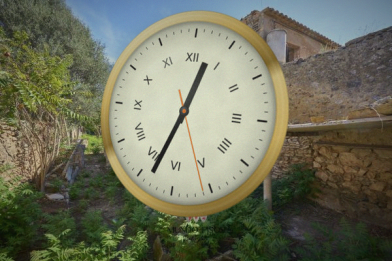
12:33:26
